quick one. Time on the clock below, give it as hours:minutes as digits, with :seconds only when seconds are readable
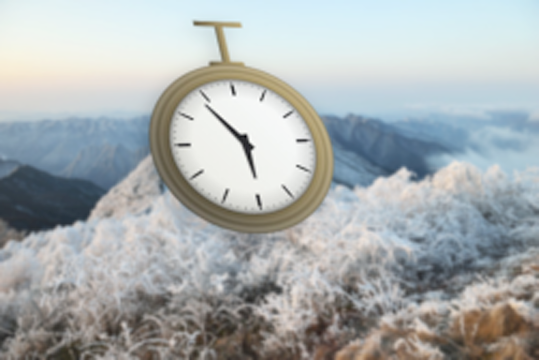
5:54
